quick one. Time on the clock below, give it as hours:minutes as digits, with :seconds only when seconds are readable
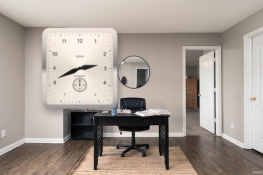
2:41
